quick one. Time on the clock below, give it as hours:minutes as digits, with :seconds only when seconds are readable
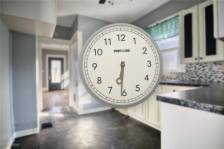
6:31
